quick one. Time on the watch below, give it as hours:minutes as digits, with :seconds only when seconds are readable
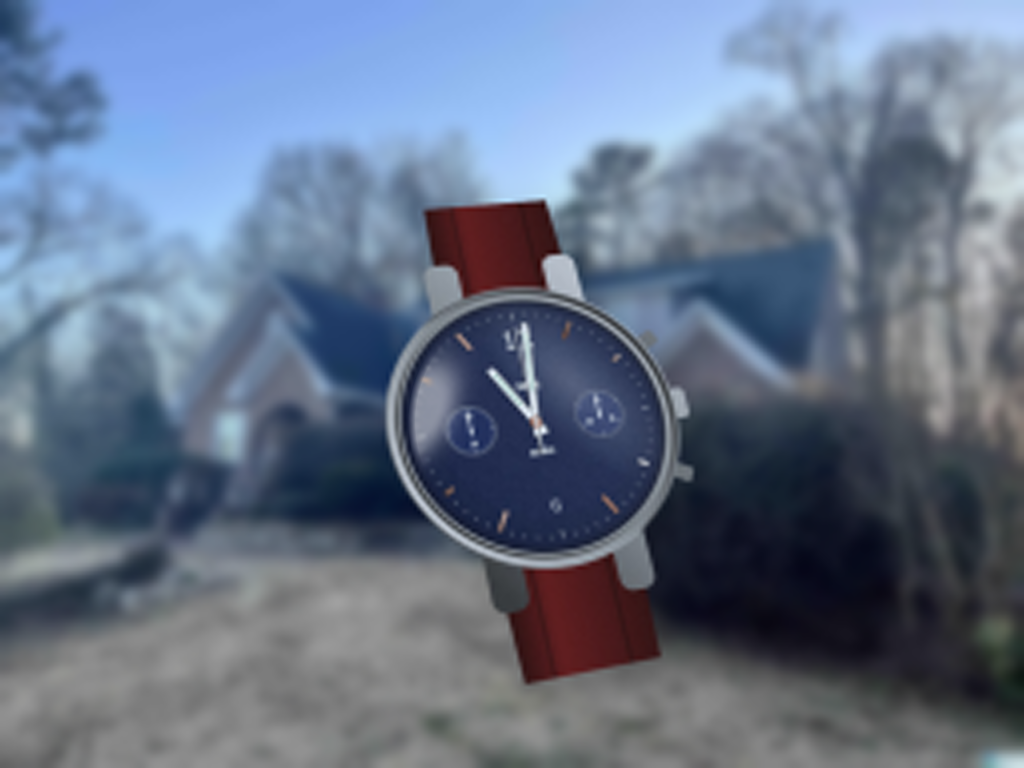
11:01
